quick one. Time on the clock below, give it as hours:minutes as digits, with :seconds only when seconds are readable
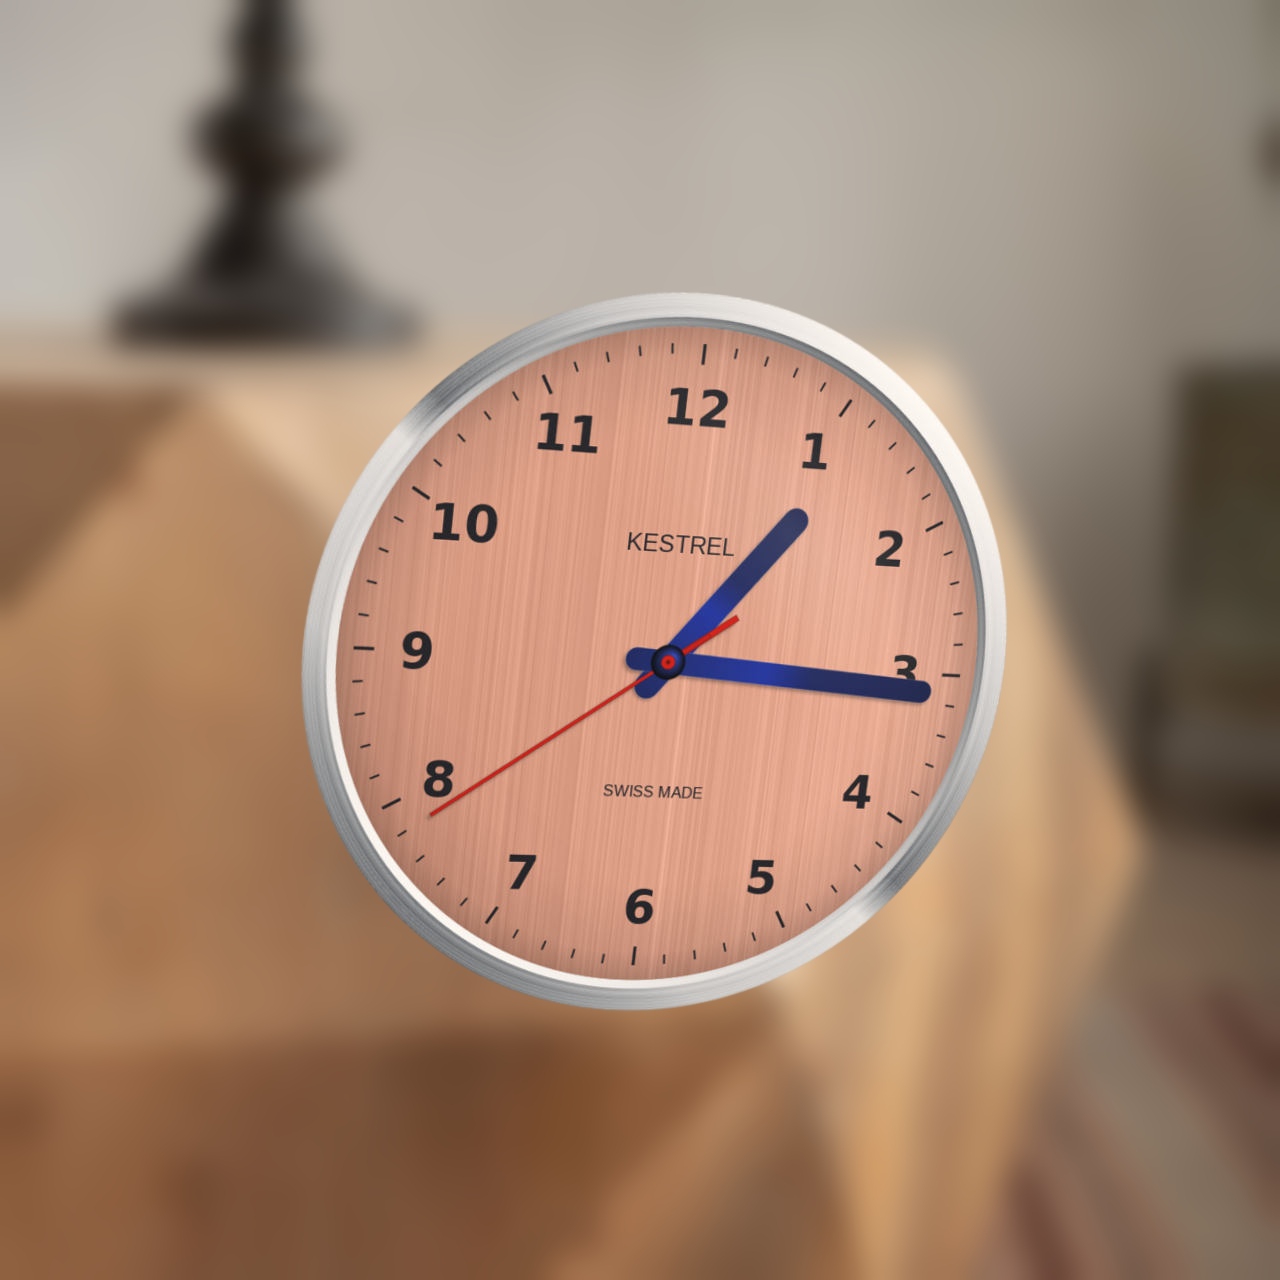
1:15:39
